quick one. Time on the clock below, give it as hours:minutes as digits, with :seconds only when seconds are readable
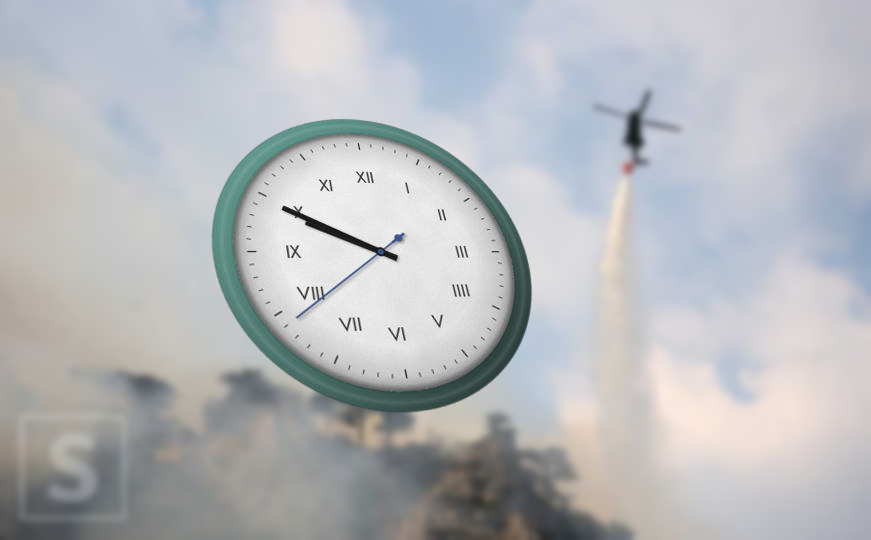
9:49:39
